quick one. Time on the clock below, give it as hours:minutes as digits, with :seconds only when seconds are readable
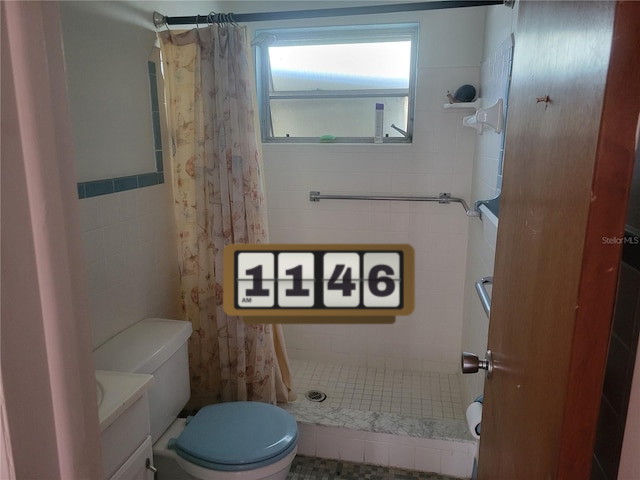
11:46
